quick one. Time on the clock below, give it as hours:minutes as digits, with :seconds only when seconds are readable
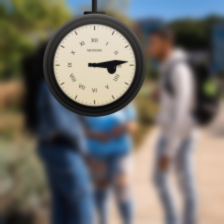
3:14
